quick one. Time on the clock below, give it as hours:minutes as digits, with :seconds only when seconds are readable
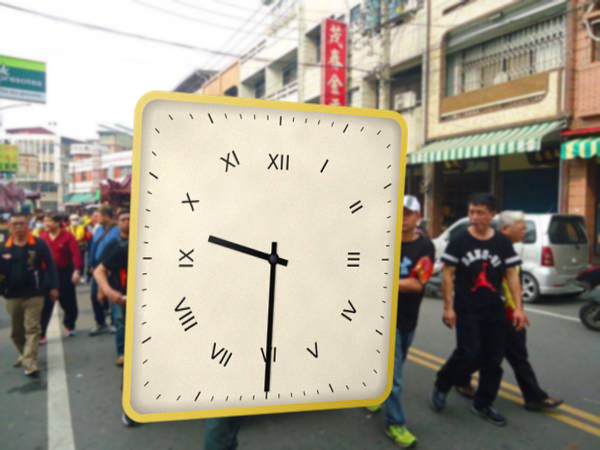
9:30
